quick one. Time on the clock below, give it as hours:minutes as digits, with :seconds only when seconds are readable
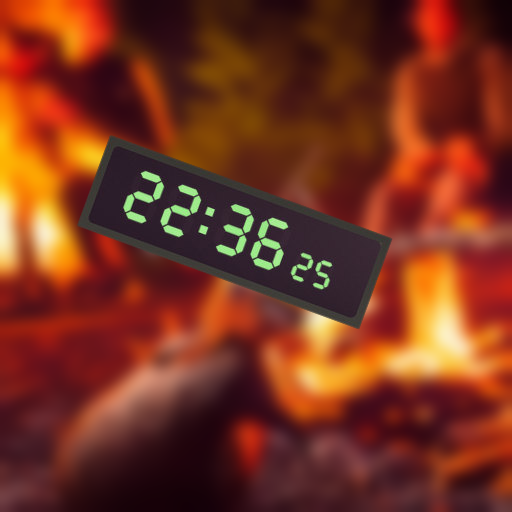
22:36:25
